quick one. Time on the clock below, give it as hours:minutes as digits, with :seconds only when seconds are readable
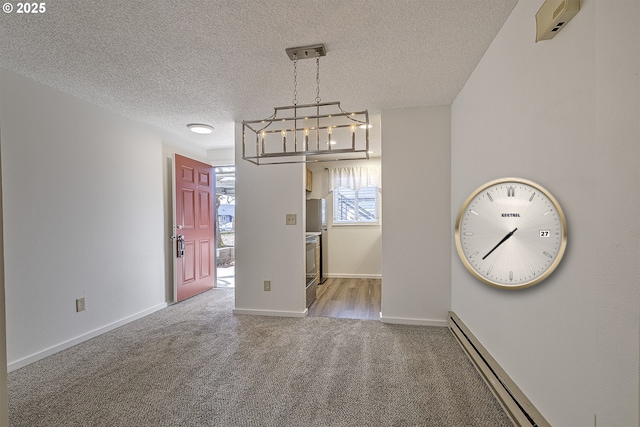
7:38
